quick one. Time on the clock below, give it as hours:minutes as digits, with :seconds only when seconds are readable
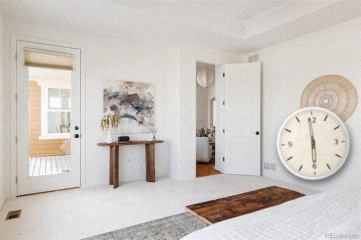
5:59
